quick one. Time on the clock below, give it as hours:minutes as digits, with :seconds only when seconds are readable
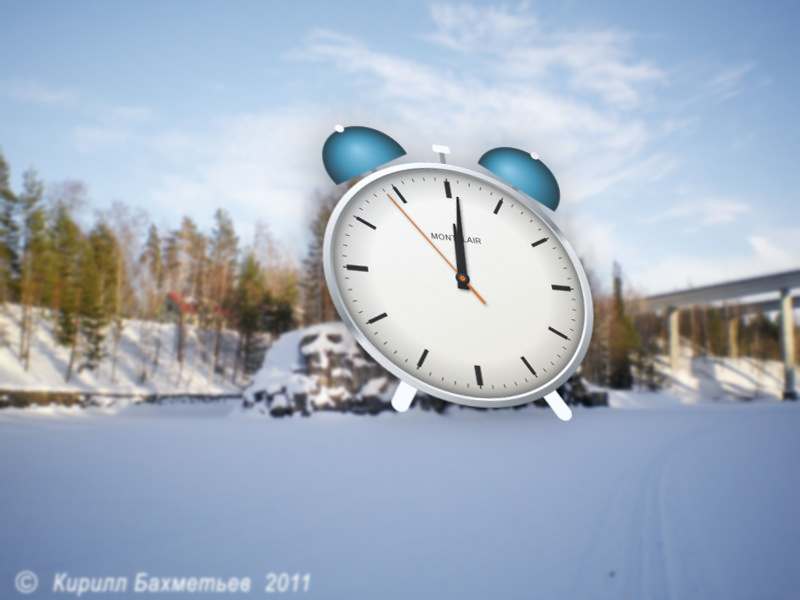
12:00:54
